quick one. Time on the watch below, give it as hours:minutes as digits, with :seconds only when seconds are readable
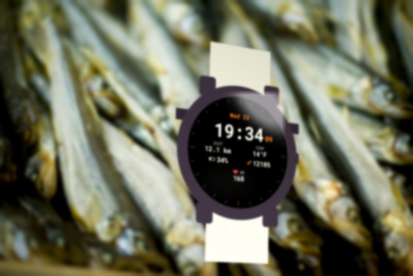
19:34
